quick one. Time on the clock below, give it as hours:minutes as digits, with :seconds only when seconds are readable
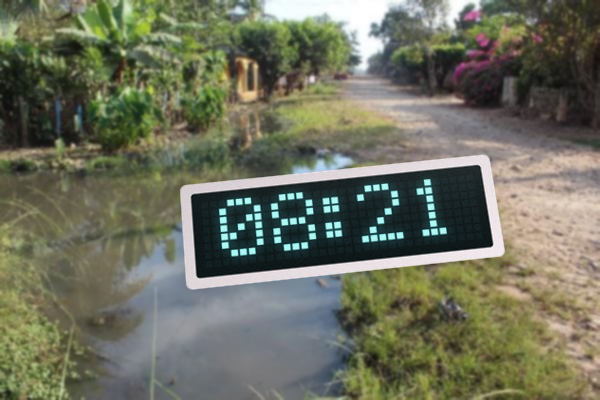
8:21
